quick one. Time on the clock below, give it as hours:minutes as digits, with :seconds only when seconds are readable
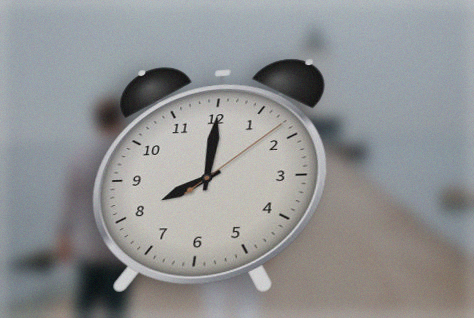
8:00:08
